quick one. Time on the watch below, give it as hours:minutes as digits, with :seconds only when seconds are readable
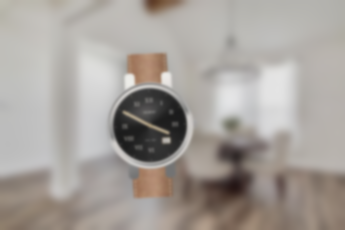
3:50
